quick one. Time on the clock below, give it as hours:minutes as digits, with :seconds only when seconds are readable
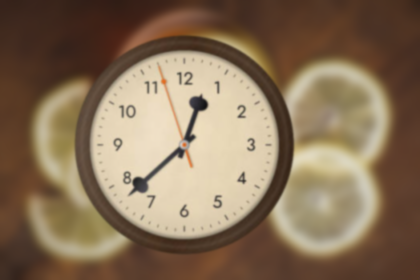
12:37:57
